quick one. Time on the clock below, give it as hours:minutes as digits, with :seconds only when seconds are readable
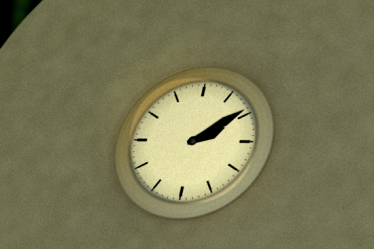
2:09
